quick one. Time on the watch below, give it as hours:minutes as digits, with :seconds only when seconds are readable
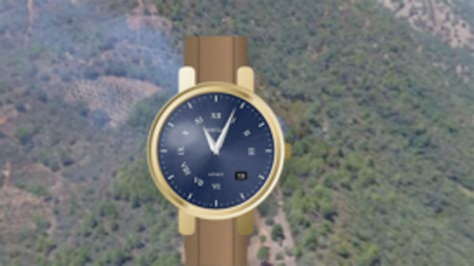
11:04
